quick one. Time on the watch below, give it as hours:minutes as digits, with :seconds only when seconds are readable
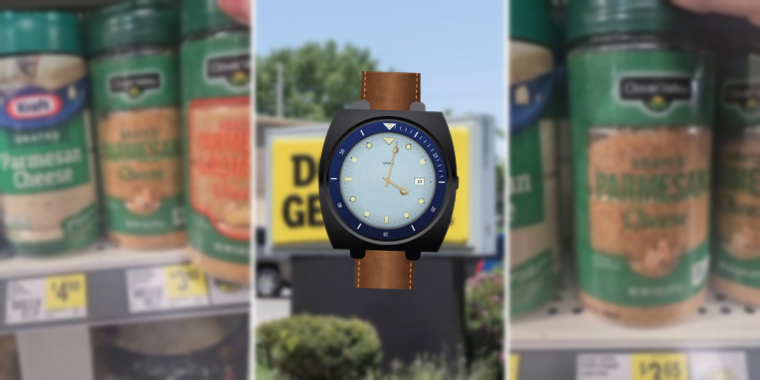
4:02
